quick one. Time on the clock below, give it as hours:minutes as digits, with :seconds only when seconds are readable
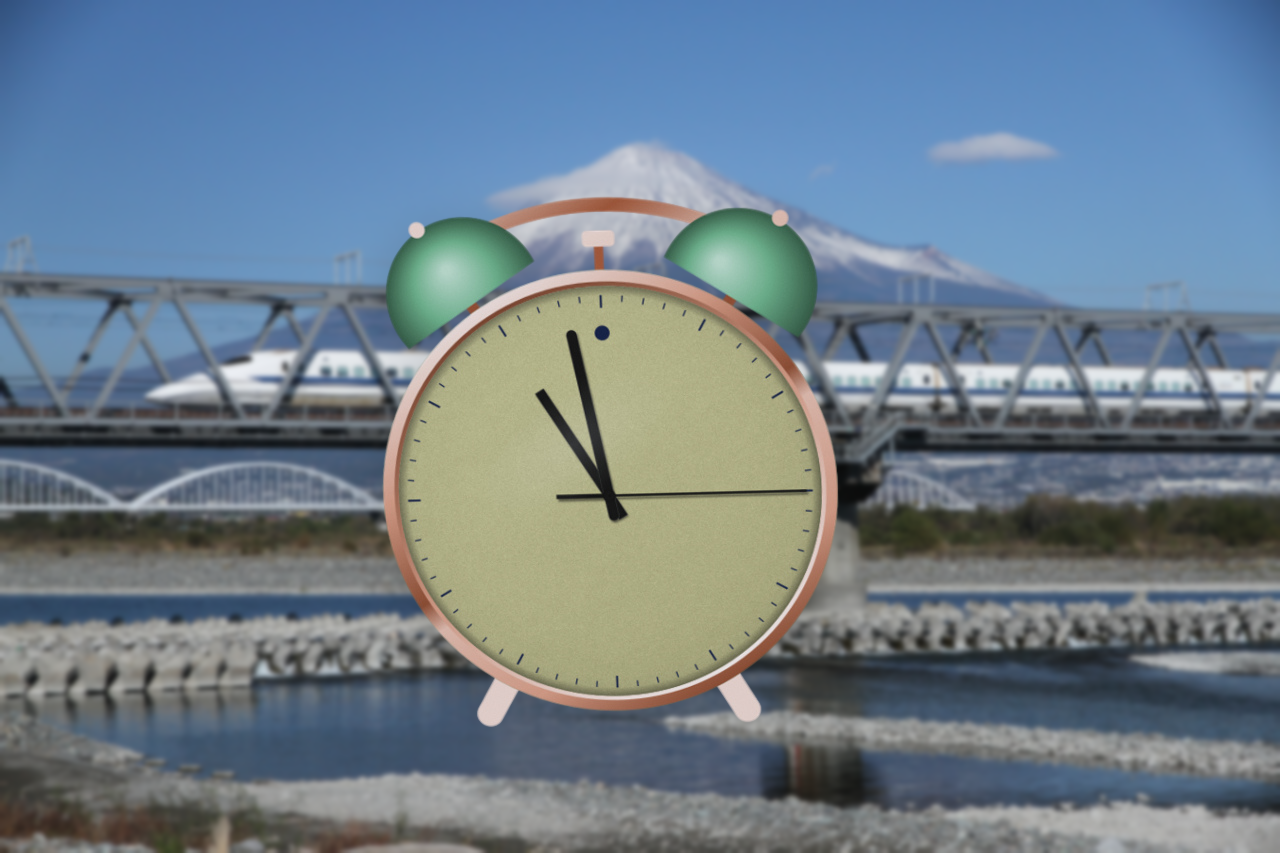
10:58:15
